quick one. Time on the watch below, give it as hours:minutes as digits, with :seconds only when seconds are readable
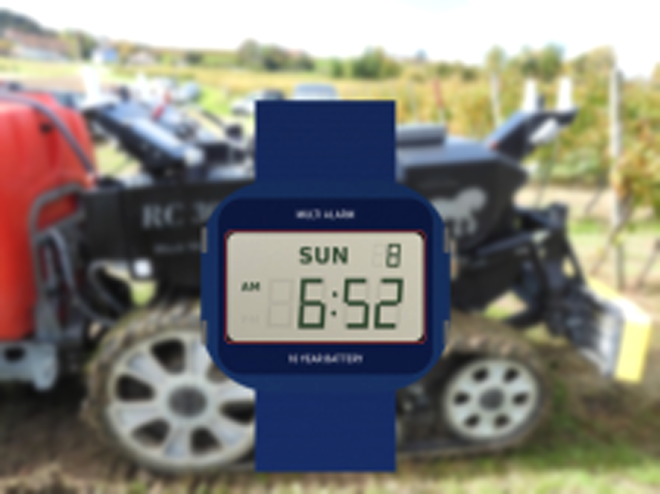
6:52
